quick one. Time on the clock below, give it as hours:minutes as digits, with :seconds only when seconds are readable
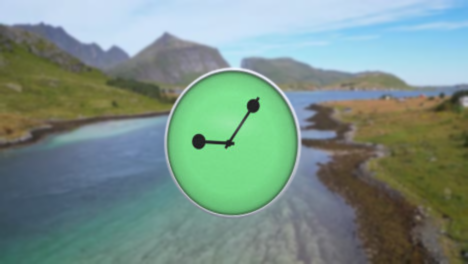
9:06
